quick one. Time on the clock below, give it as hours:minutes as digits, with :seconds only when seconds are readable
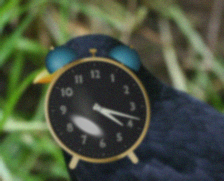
4:18
